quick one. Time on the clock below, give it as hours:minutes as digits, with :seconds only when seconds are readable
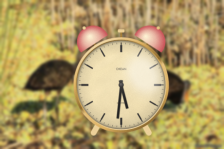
5:31
